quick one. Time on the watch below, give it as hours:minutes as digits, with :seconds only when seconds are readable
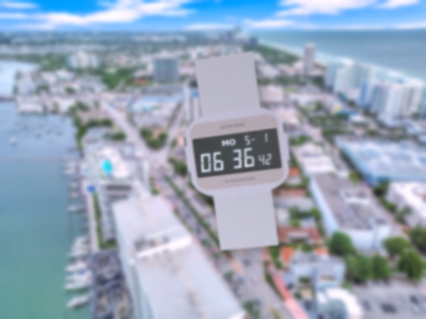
6:36
